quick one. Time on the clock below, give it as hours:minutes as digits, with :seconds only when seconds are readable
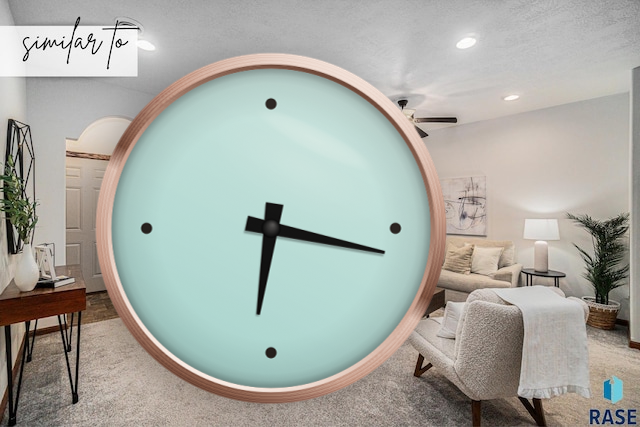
6:17
